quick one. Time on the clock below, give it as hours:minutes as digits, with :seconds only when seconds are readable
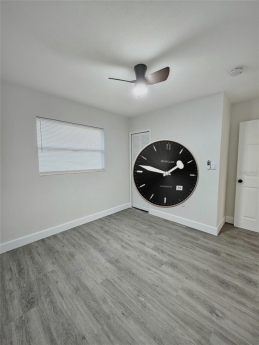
1:47
